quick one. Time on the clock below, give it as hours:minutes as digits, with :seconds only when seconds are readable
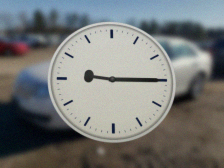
9:15
